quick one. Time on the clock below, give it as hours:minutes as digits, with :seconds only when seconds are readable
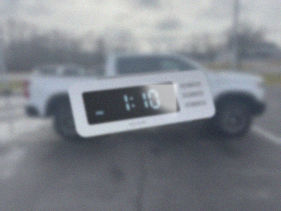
1:10
